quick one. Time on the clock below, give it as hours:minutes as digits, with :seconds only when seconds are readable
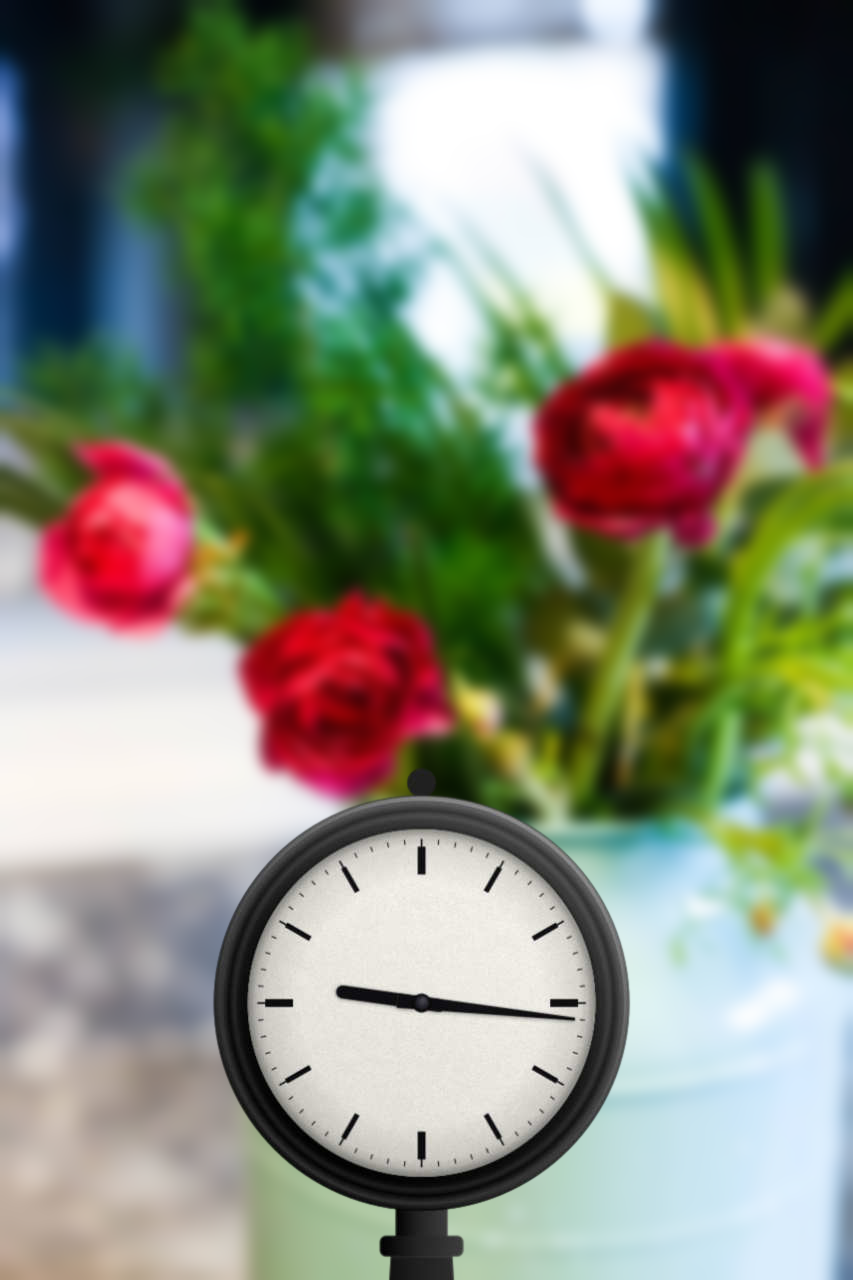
9:16
